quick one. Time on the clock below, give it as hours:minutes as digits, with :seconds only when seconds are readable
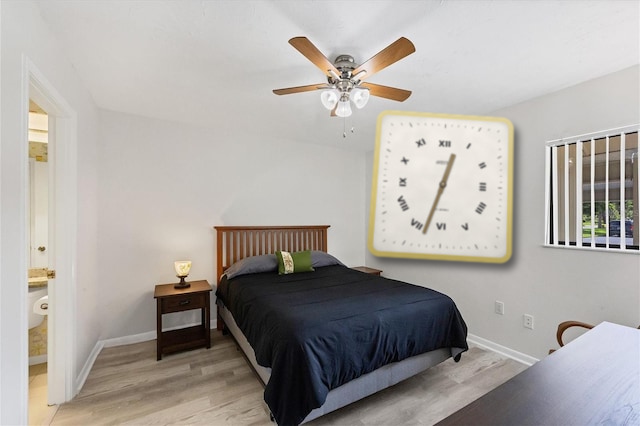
12:33
